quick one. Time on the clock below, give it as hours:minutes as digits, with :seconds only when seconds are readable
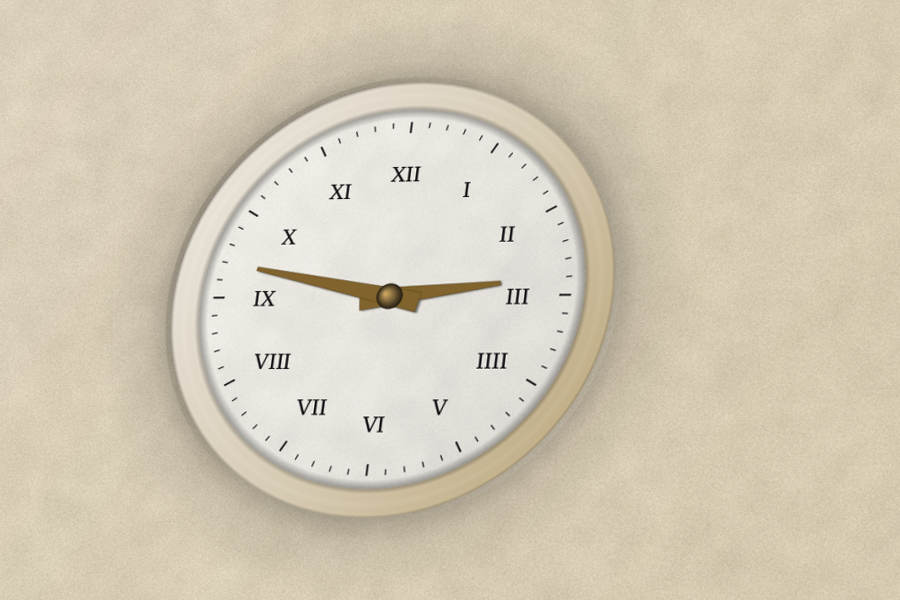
2:47
